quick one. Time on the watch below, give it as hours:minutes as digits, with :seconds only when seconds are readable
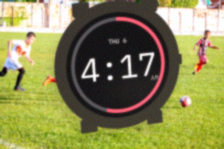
4:17
